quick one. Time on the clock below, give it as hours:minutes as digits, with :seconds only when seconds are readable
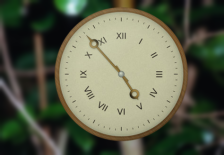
4:53
